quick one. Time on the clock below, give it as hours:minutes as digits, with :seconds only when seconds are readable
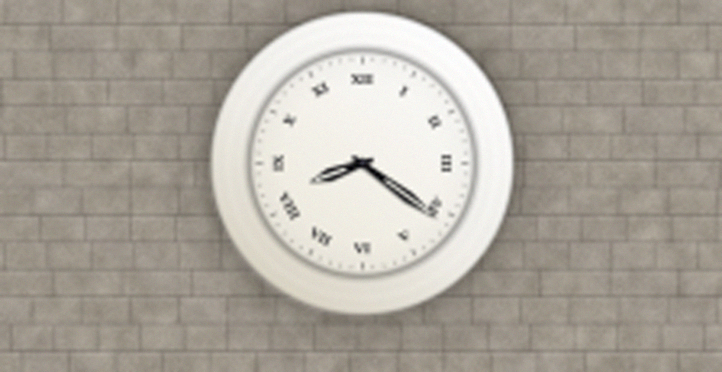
8:21
